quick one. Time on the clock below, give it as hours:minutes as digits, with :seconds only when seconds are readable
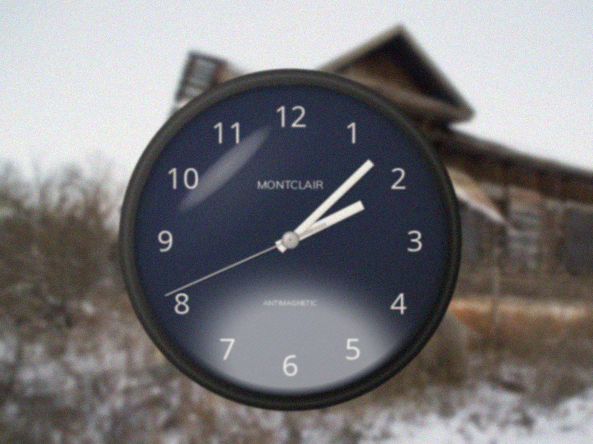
2:07:41
